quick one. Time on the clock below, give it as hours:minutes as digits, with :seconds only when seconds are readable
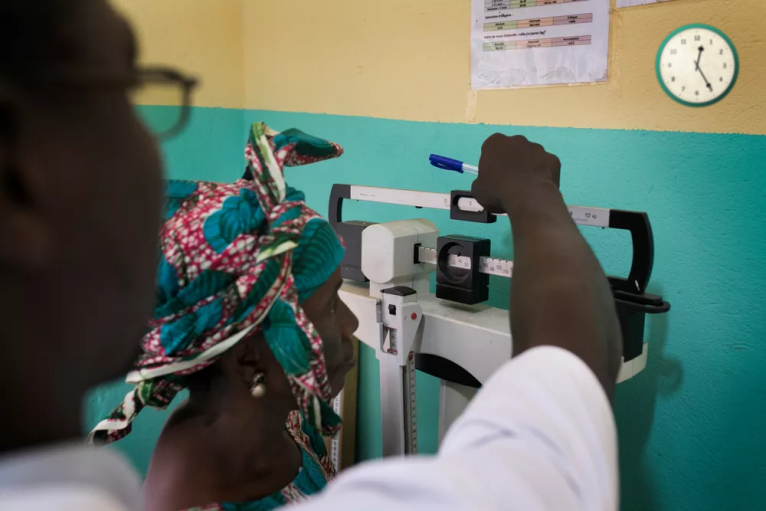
12:25
